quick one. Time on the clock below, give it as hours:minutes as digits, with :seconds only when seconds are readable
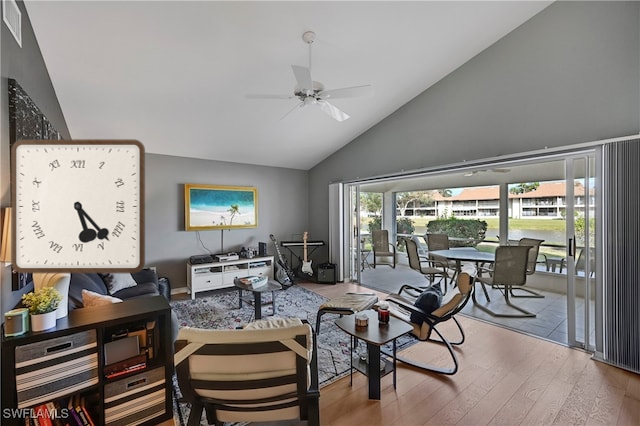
5:23
